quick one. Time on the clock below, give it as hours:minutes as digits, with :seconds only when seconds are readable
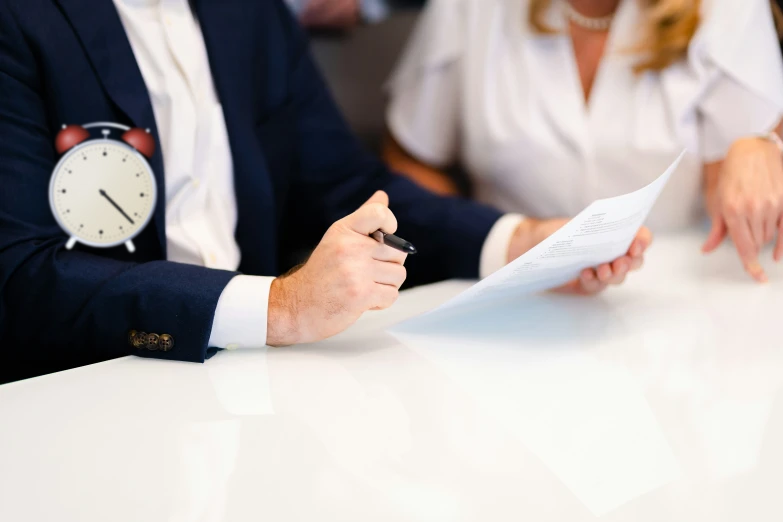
4:22
